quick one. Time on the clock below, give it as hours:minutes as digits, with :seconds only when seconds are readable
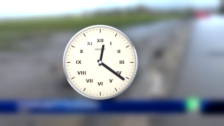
12:21
